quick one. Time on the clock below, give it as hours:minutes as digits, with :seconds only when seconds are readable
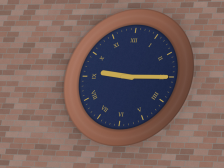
9:15
